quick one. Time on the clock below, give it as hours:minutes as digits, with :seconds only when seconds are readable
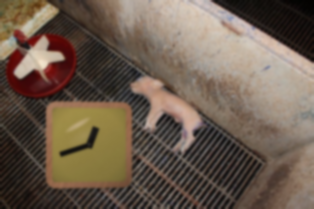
12:42
